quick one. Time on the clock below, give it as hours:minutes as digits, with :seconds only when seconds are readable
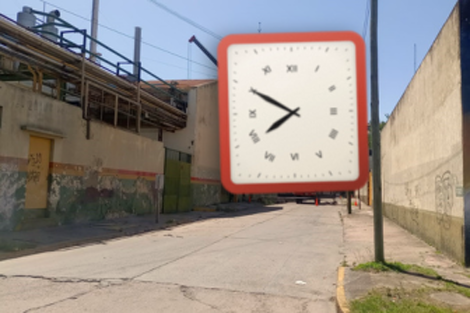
7:50
